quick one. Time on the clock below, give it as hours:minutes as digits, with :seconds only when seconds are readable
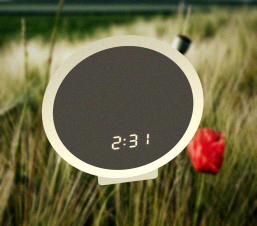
2:31
